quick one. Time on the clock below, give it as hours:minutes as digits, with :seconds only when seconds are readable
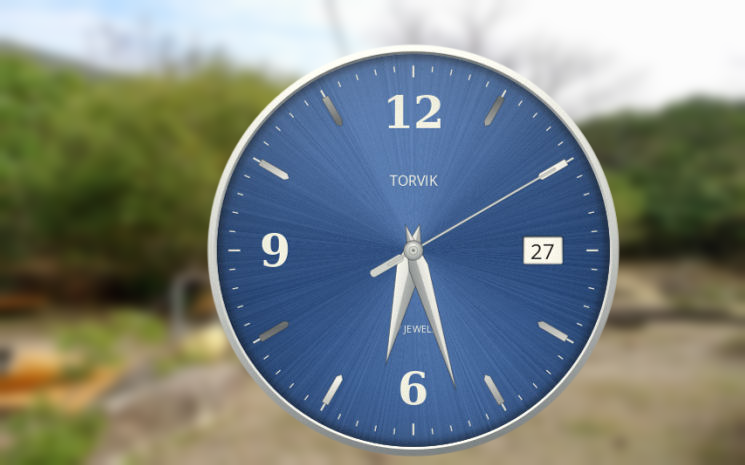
6:27:10
